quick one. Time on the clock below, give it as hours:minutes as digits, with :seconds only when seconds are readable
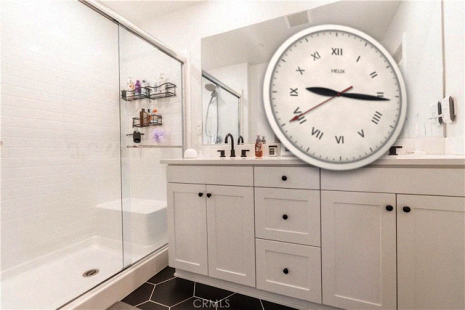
9:15:40
